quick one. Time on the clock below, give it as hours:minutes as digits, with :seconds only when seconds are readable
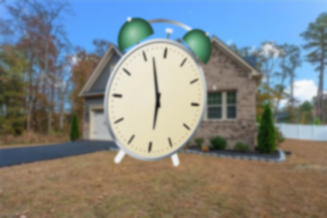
5:57
